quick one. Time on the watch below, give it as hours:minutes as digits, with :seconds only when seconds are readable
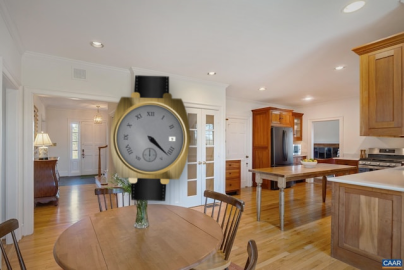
4:22
